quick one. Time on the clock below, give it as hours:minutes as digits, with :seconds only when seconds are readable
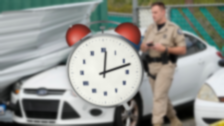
12:12
